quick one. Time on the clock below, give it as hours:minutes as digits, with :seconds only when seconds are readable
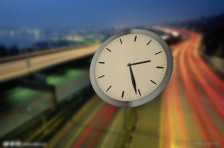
2:26
